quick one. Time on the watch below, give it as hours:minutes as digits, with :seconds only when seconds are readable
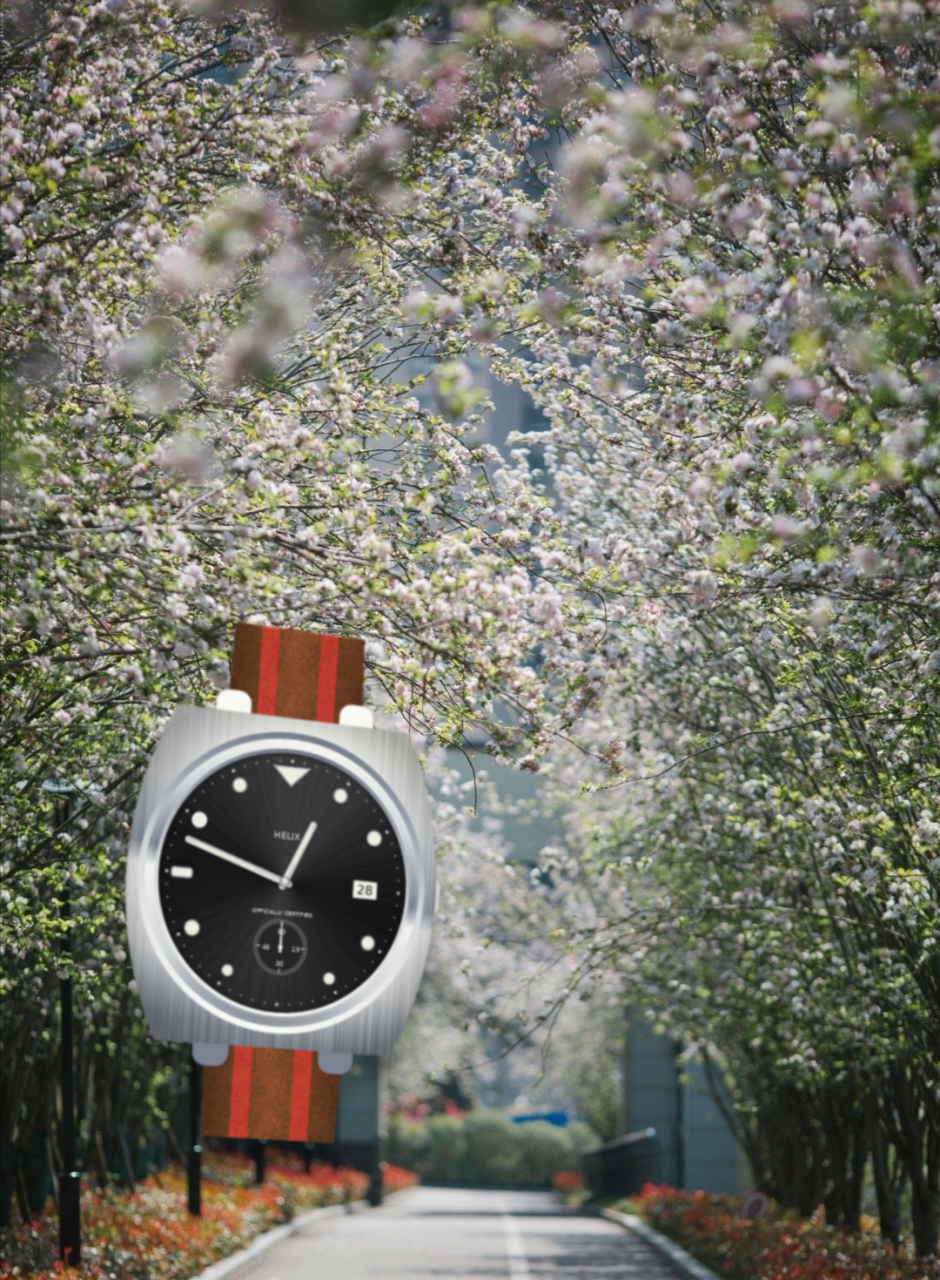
12:48
